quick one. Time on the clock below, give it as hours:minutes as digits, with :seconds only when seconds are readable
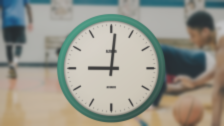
9:01
